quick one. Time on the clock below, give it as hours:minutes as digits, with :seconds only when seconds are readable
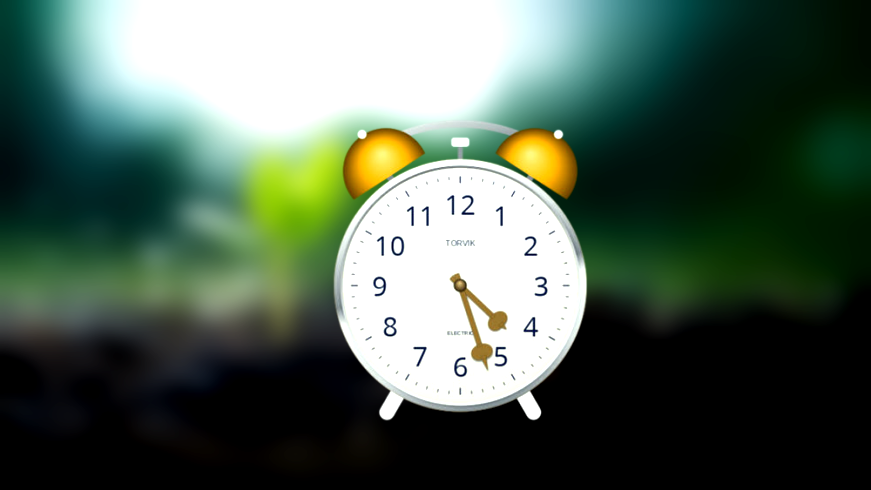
4:27
